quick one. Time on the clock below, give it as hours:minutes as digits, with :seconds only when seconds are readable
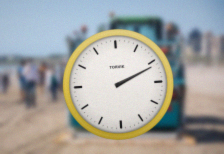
2:11
